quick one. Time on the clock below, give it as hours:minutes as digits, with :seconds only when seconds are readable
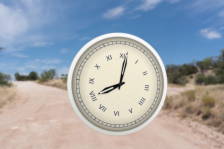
8:01
